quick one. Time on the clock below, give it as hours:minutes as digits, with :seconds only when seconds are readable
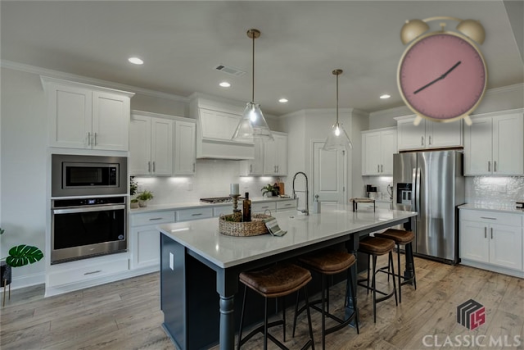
1:40
